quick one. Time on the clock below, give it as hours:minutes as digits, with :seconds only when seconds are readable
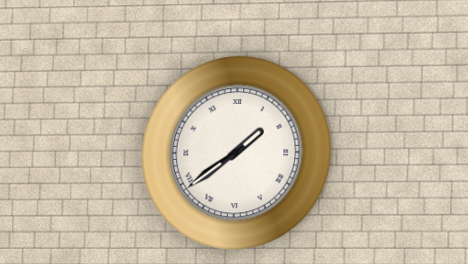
1:39
